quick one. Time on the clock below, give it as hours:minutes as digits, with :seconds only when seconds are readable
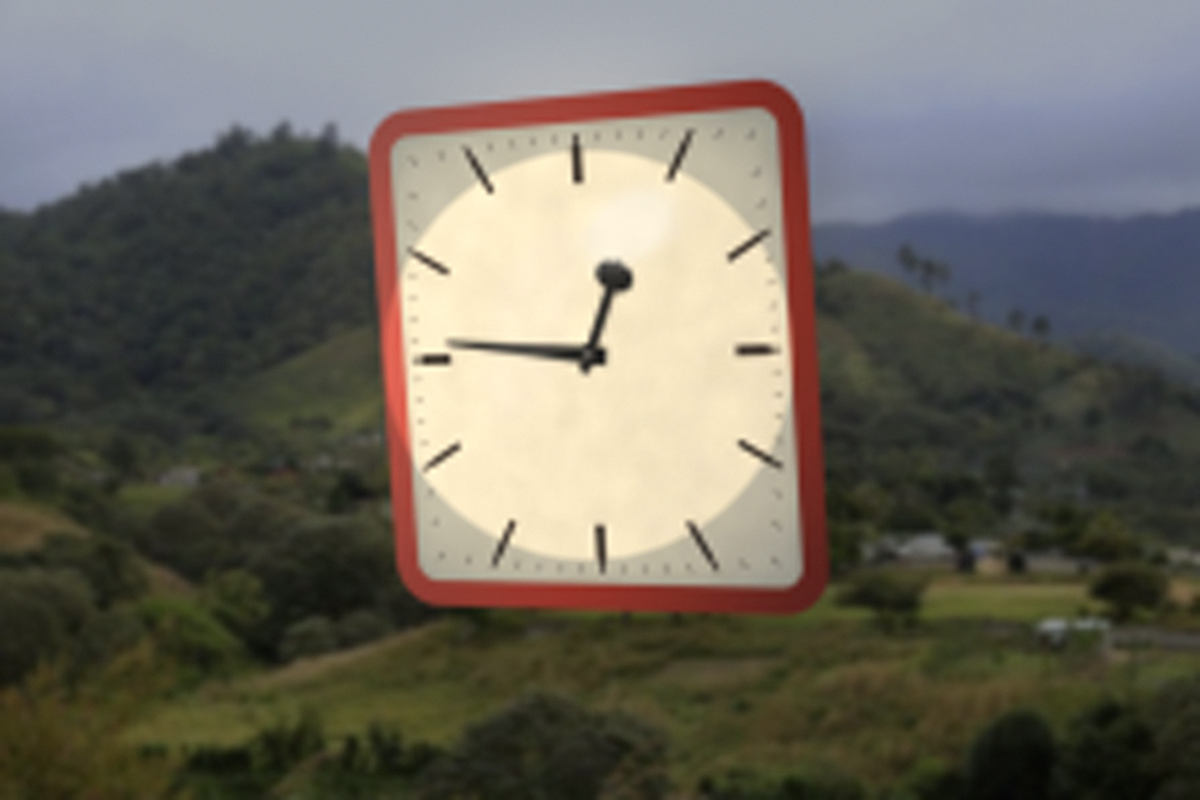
12:46
